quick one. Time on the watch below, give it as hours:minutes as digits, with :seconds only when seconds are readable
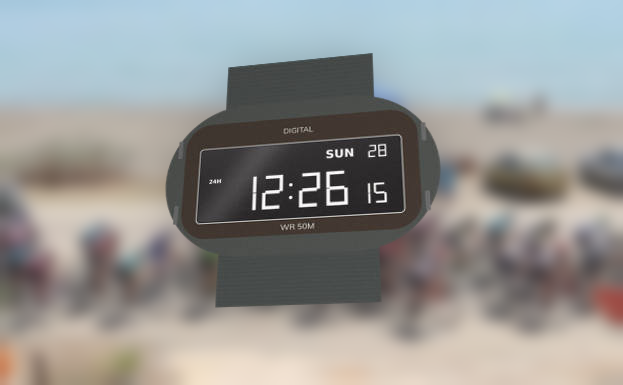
12:26:15
